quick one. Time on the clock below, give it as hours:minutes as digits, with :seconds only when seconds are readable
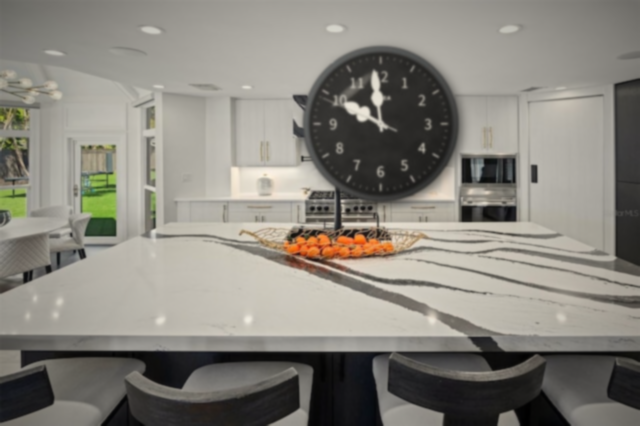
9:58:49
